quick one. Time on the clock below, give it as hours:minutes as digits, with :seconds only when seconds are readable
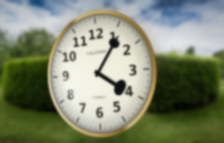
4:06
